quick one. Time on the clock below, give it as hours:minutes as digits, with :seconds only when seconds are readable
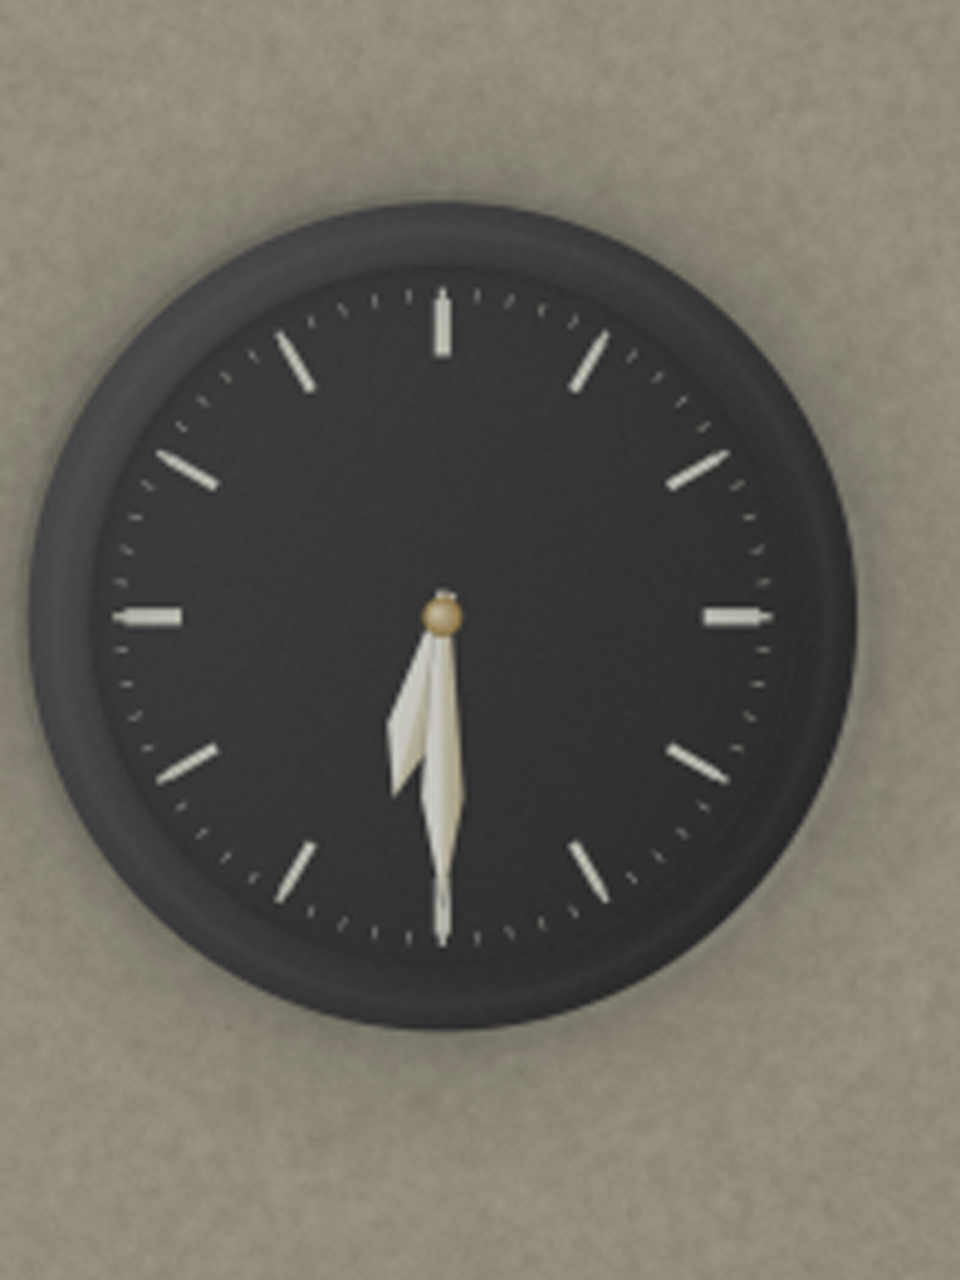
6:30
